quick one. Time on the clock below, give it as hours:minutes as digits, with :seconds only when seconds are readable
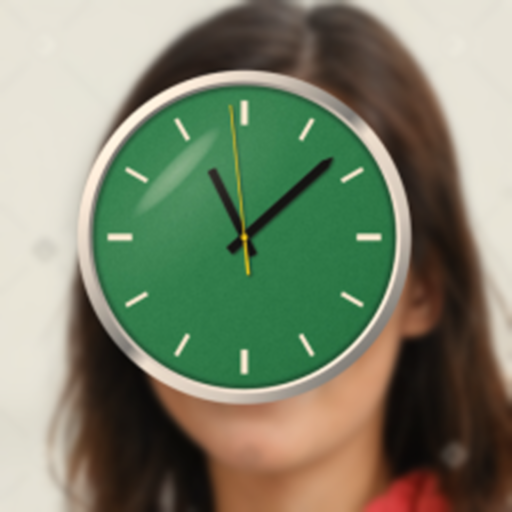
11:07:59
